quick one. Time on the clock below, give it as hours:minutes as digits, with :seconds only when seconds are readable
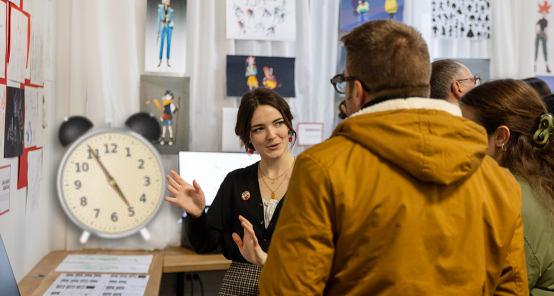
4:55
